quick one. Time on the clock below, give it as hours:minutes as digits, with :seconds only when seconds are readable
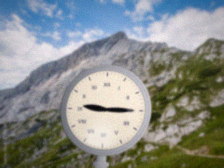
9:15
